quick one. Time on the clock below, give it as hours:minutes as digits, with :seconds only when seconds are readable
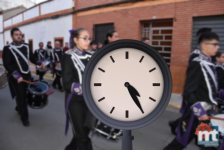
4:25
